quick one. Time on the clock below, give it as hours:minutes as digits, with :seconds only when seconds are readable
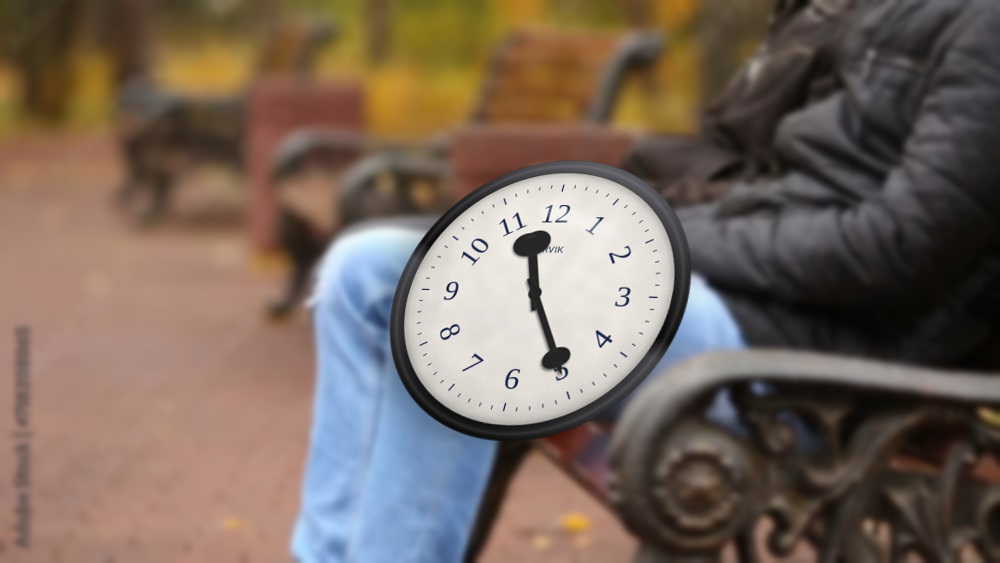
11:25
